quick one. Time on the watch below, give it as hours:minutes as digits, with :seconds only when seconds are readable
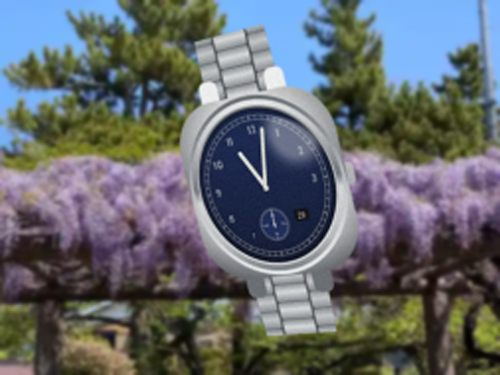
11:02
